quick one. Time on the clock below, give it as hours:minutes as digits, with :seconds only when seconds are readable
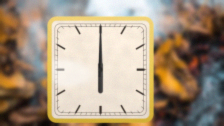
6:00
